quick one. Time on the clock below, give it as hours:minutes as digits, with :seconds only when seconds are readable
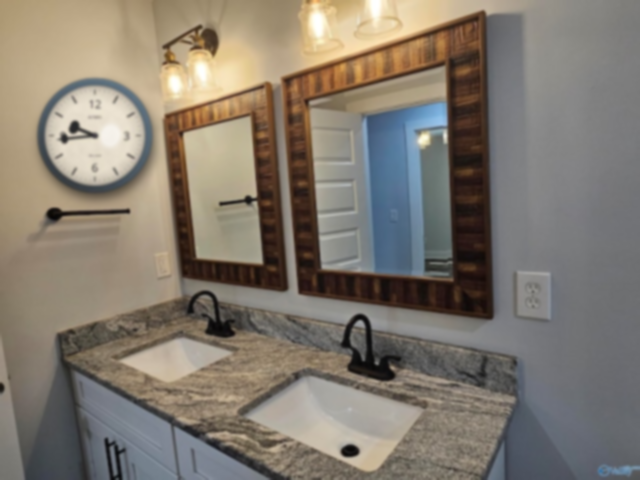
9:44
